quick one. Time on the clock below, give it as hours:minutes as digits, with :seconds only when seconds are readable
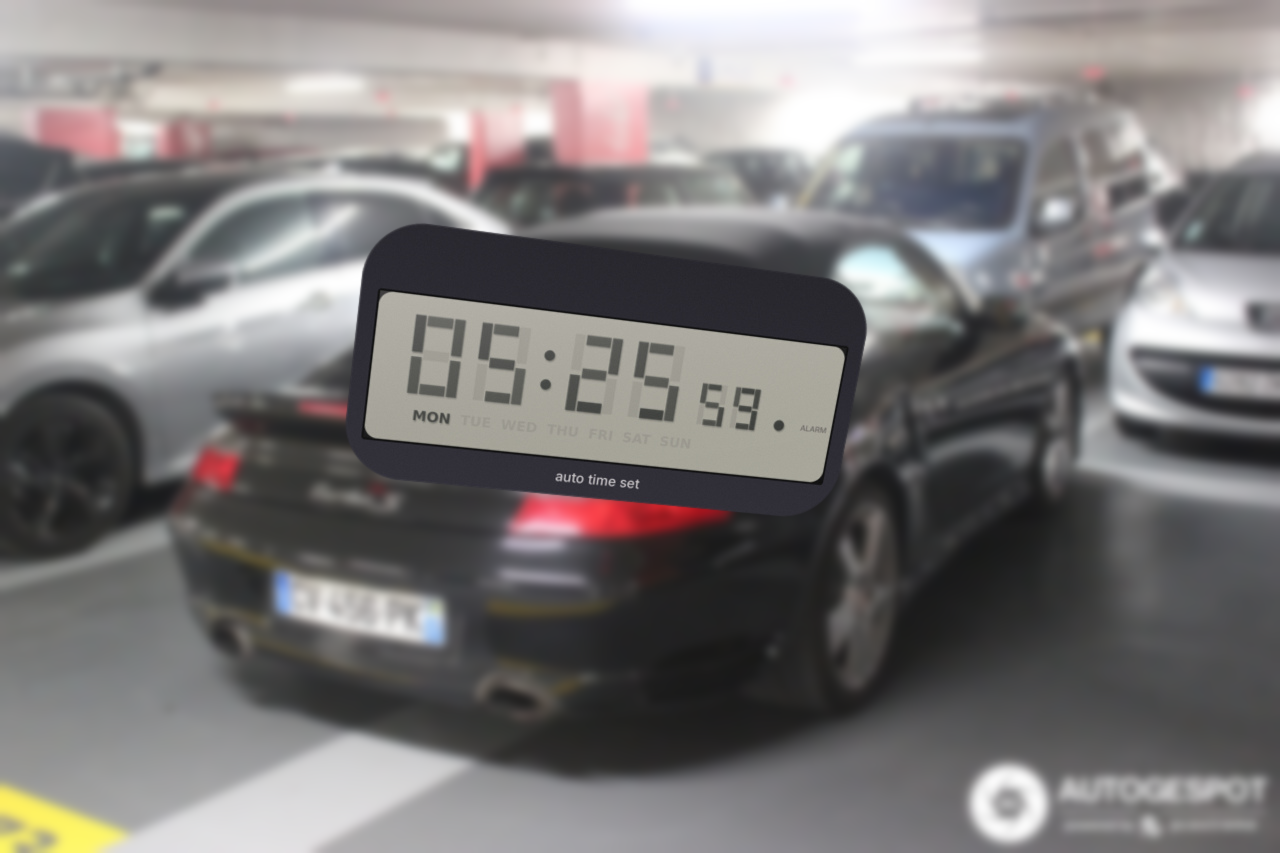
5:25:59
